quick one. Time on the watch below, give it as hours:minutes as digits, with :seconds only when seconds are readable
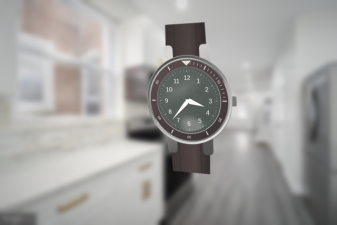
3:37
